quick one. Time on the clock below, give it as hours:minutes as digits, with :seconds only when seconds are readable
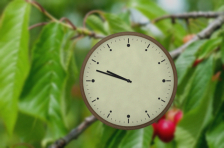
9:48
